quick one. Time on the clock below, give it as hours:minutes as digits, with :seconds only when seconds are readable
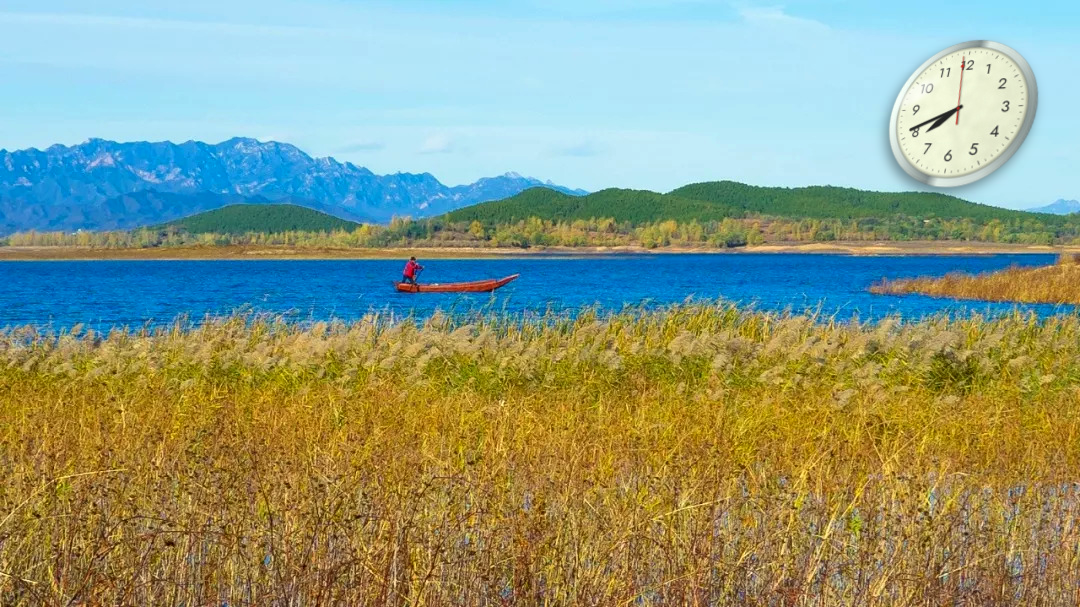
7:40:59
